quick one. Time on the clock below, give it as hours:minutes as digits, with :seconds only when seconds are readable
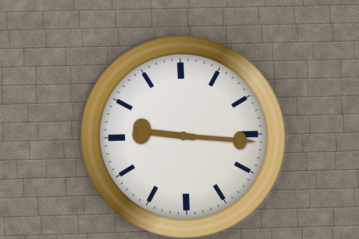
9:16
